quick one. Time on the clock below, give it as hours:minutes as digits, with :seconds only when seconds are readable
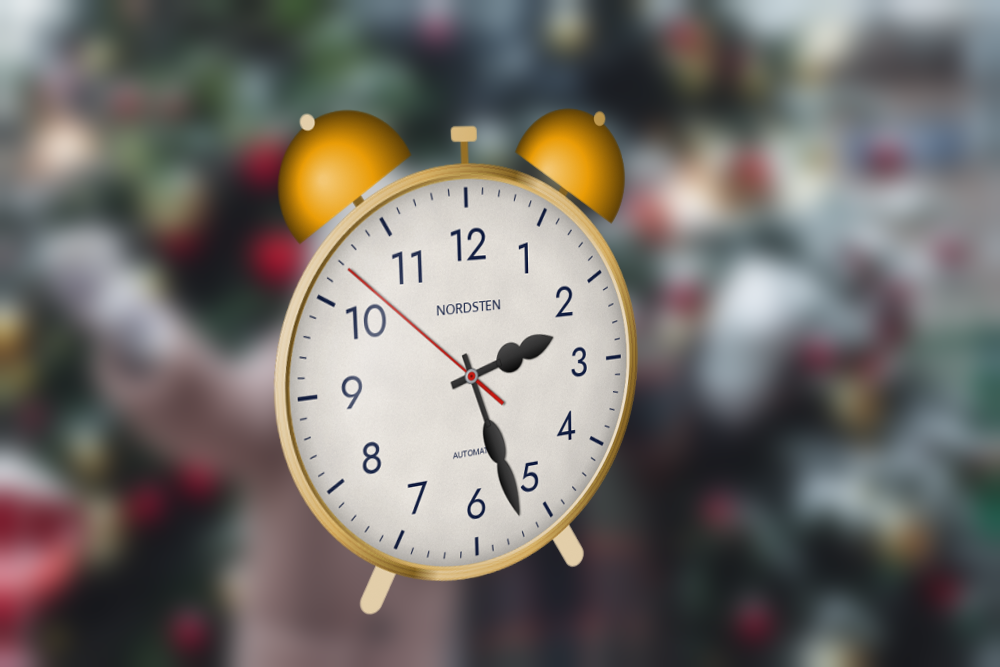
2:26:52
